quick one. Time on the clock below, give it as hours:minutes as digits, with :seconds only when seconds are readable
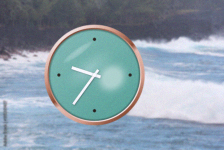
9:36
